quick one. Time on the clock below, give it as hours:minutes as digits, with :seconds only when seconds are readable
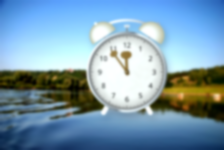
11:54
